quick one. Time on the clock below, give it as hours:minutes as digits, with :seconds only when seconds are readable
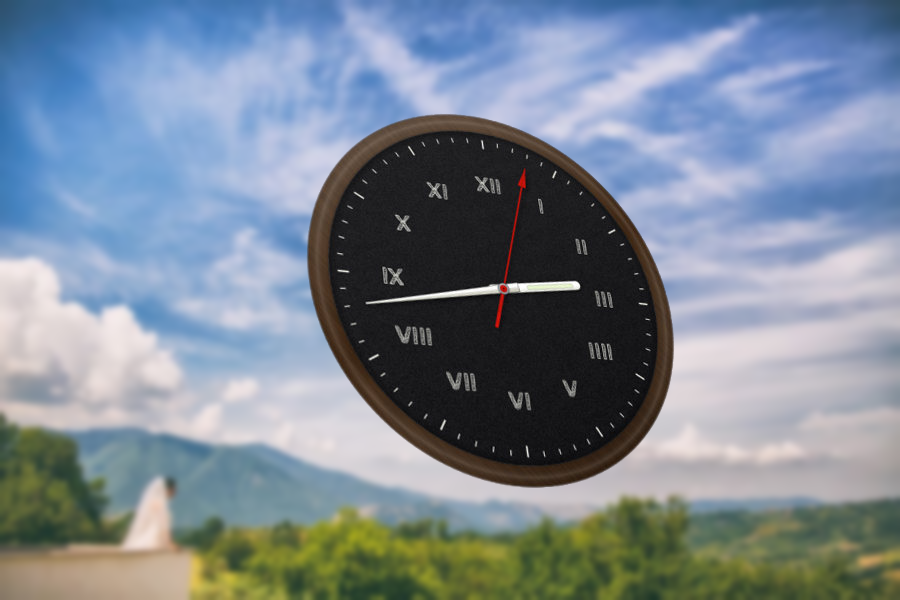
2:43:03
